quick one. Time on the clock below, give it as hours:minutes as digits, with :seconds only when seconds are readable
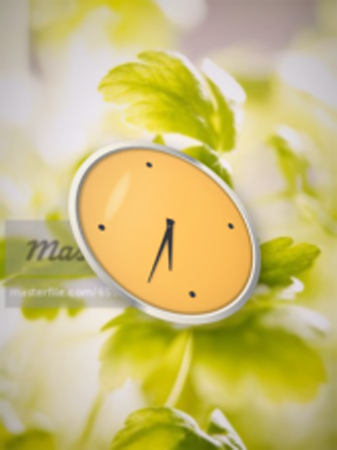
6:36
